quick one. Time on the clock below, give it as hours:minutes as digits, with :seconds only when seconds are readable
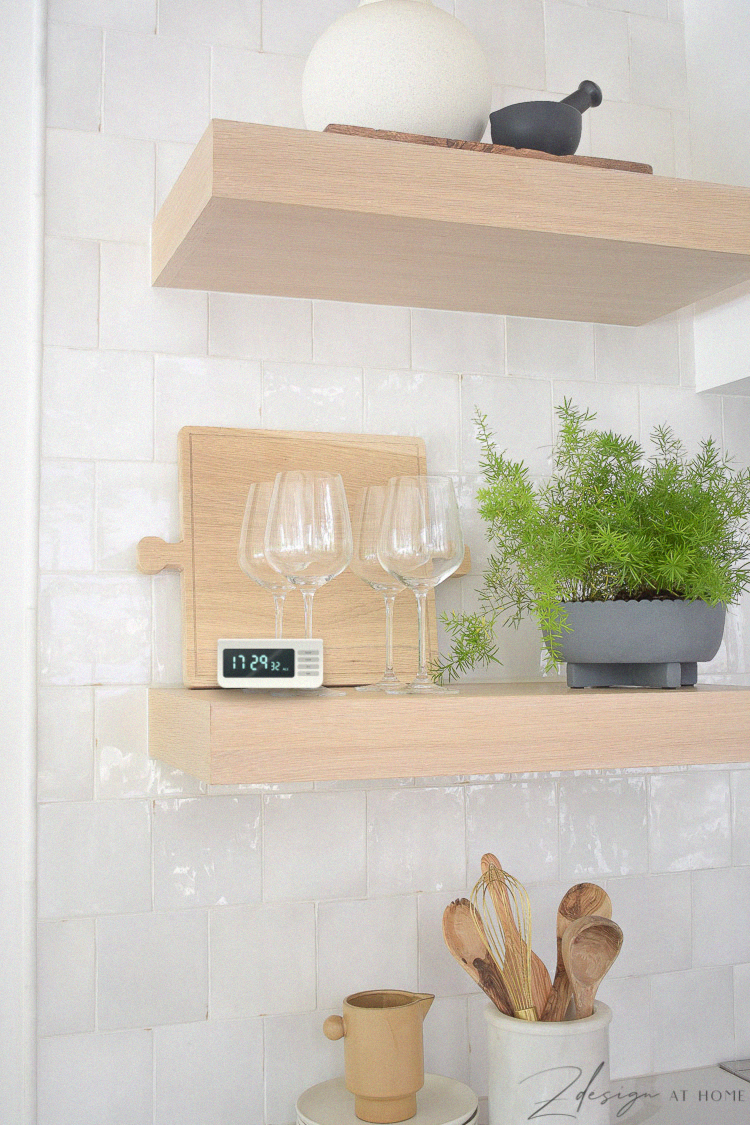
17:29
